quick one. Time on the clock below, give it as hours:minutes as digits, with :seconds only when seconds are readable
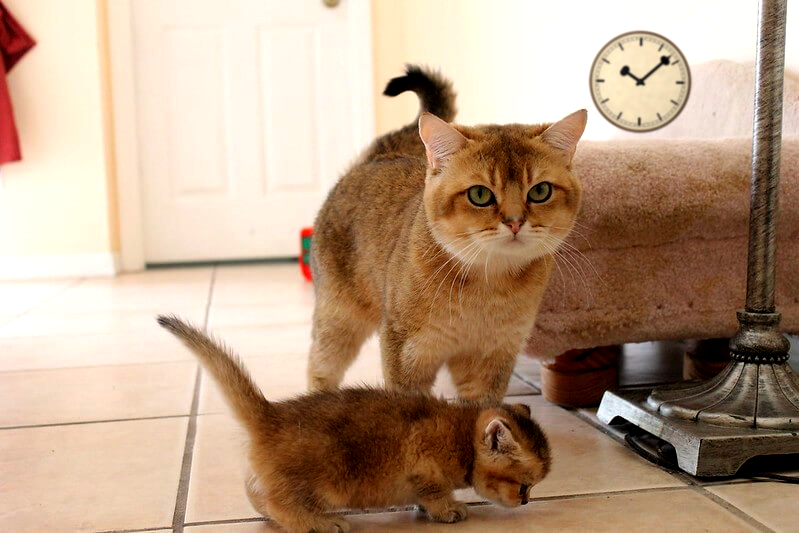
10:08
